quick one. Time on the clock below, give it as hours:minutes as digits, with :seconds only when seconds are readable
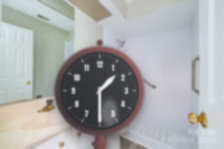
1:30
